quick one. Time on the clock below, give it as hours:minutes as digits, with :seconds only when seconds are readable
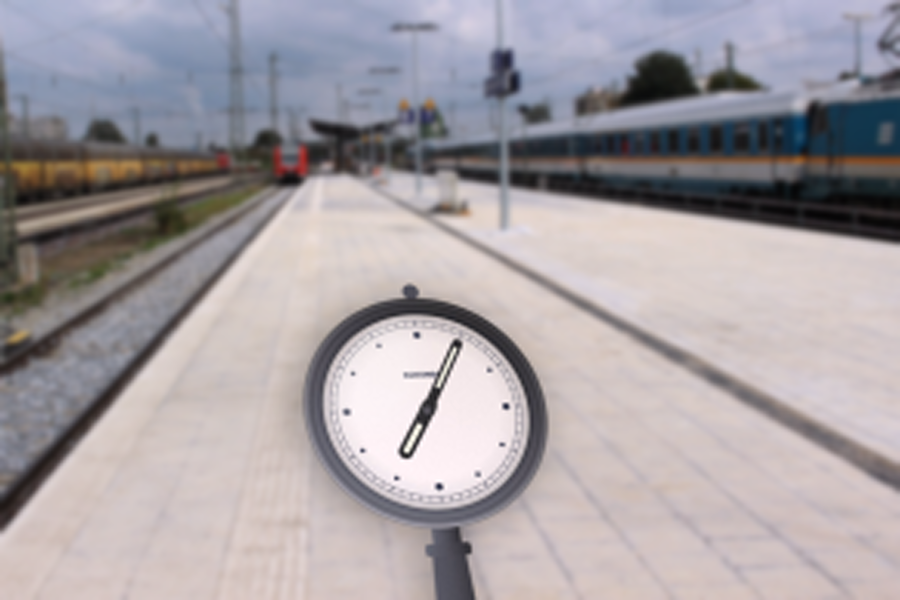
7:05
